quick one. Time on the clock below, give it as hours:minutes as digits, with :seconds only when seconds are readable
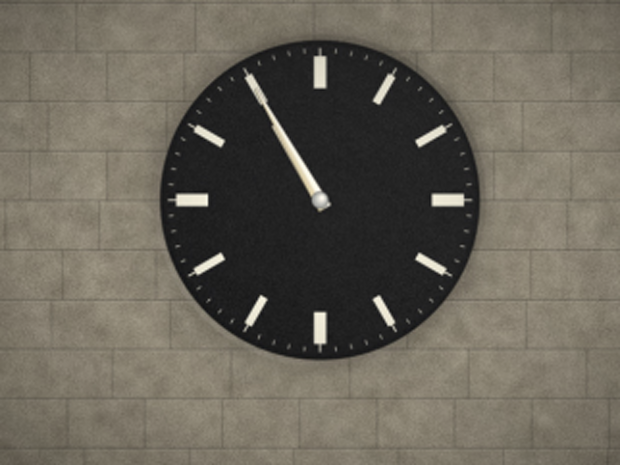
10:55
